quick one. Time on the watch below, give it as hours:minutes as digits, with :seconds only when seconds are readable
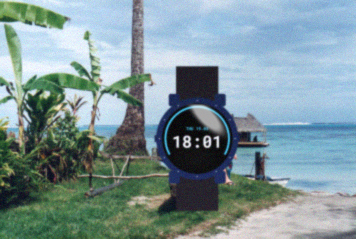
18:01
